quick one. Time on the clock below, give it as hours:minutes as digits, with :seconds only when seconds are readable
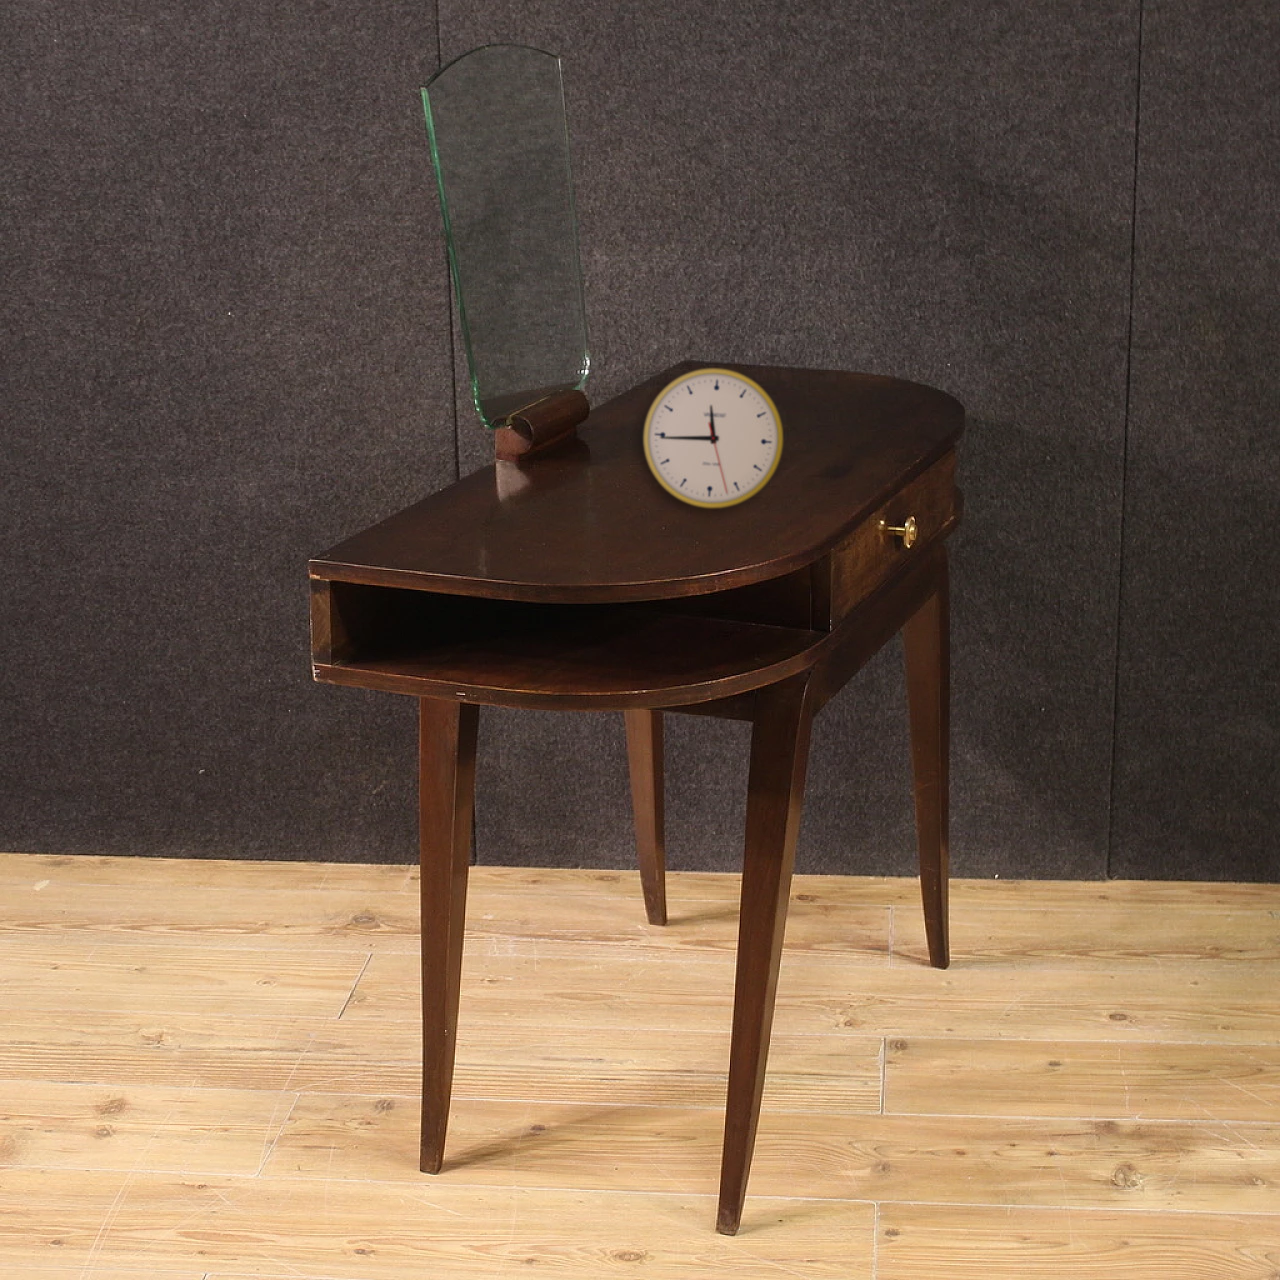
11:44:27
